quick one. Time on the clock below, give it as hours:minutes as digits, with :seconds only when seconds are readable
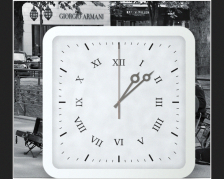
1:08:00
